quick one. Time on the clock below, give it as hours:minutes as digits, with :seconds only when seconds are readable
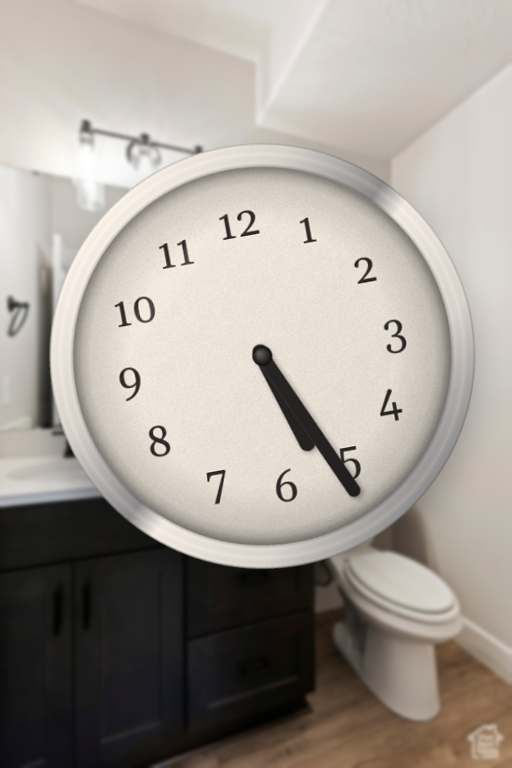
5:26
